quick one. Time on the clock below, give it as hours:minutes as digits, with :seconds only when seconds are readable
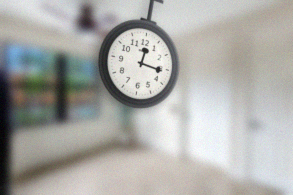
12:16
